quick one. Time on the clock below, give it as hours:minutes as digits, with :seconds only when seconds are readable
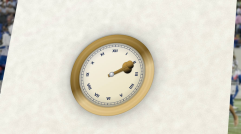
2:10
